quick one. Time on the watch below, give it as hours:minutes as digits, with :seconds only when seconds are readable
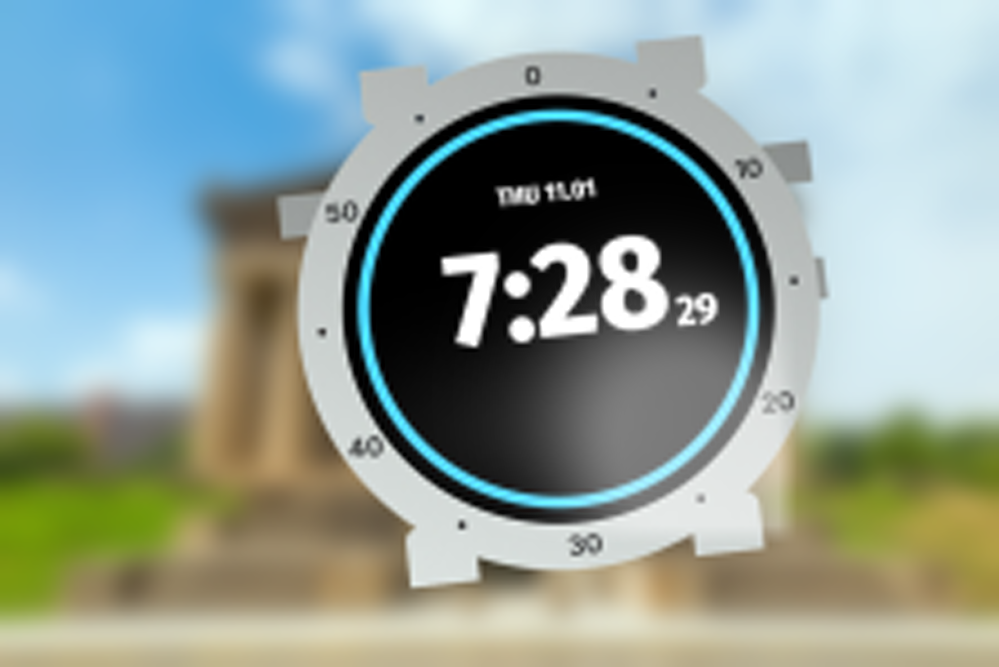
7:28:29
